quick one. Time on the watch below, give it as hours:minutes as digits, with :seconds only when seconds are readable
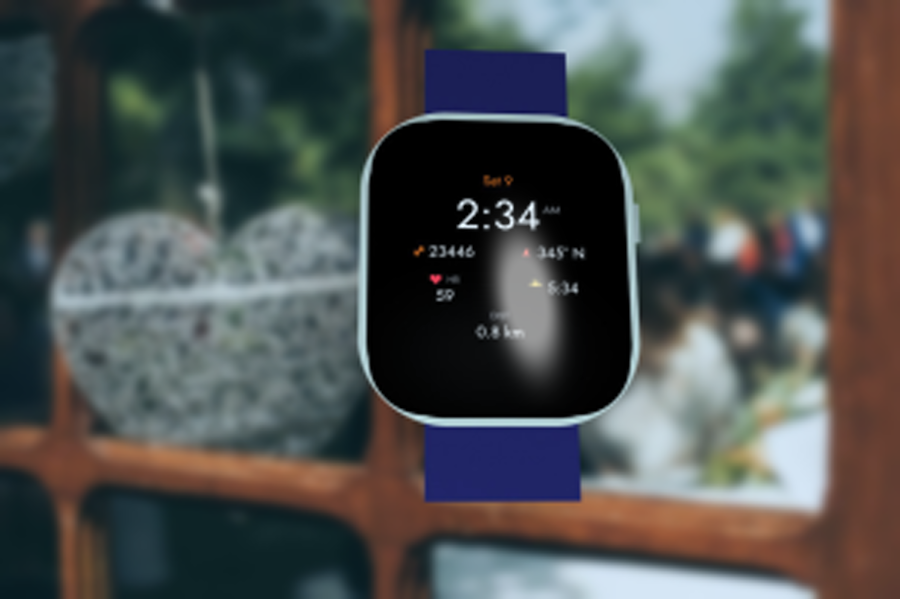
2:34
